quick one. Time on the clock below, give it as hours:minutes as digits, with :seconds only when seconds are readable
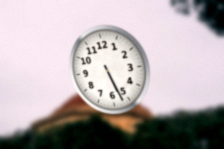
5:27
